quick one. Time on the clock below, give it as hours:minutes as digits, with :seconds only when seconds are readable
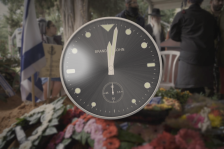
12:02
